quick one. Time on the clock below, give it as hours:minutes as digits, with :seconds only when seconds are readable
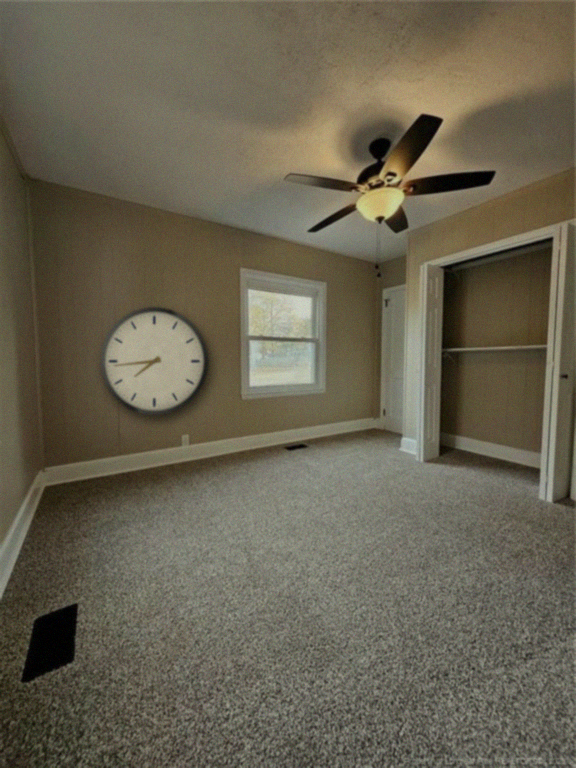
7:44
